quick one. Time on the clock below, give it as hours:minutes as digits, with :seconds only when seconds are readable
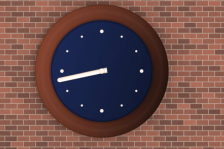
8:43
